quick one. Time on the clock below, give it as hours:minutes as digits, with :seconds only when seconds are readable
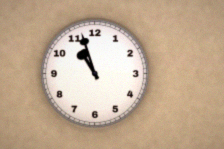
10:57
